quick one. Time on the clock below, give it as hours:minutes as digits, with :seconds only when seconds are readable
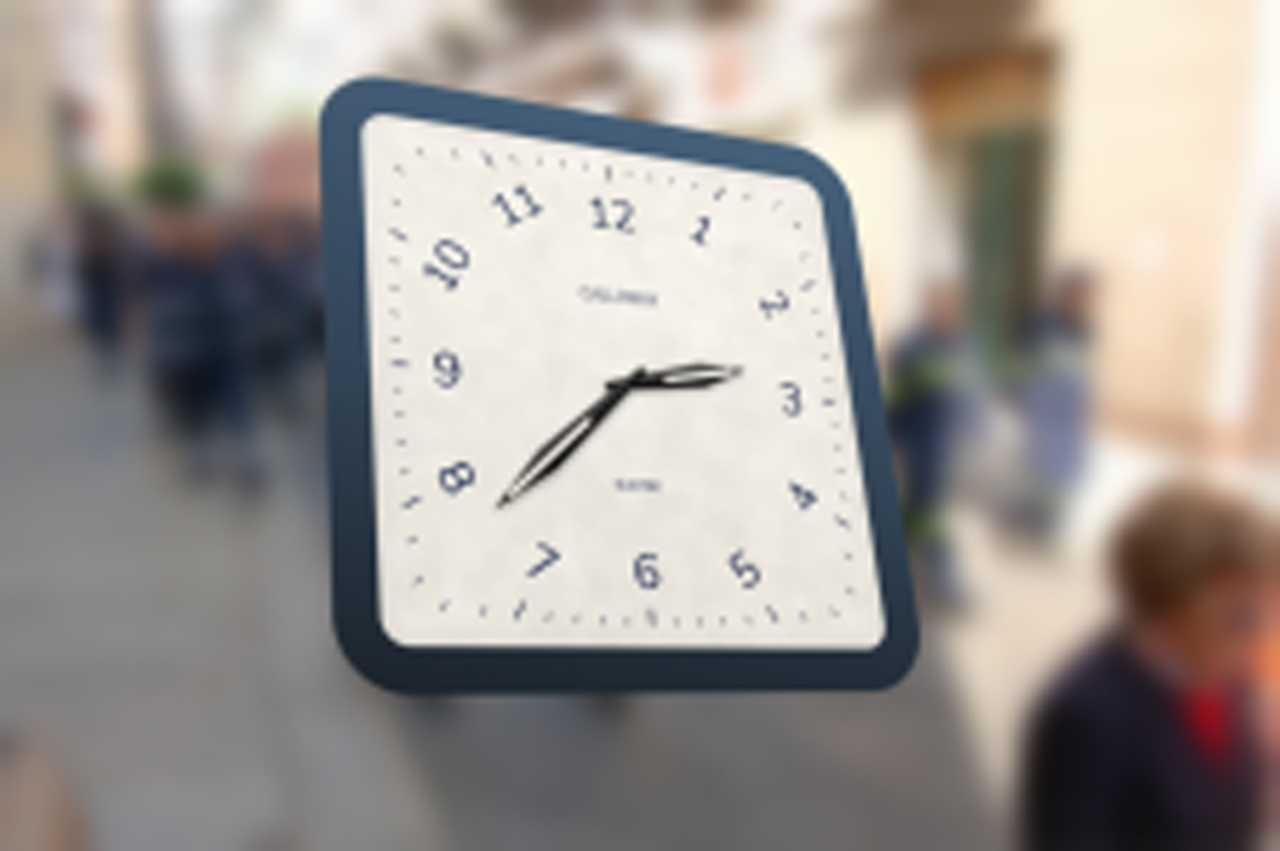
2:38
